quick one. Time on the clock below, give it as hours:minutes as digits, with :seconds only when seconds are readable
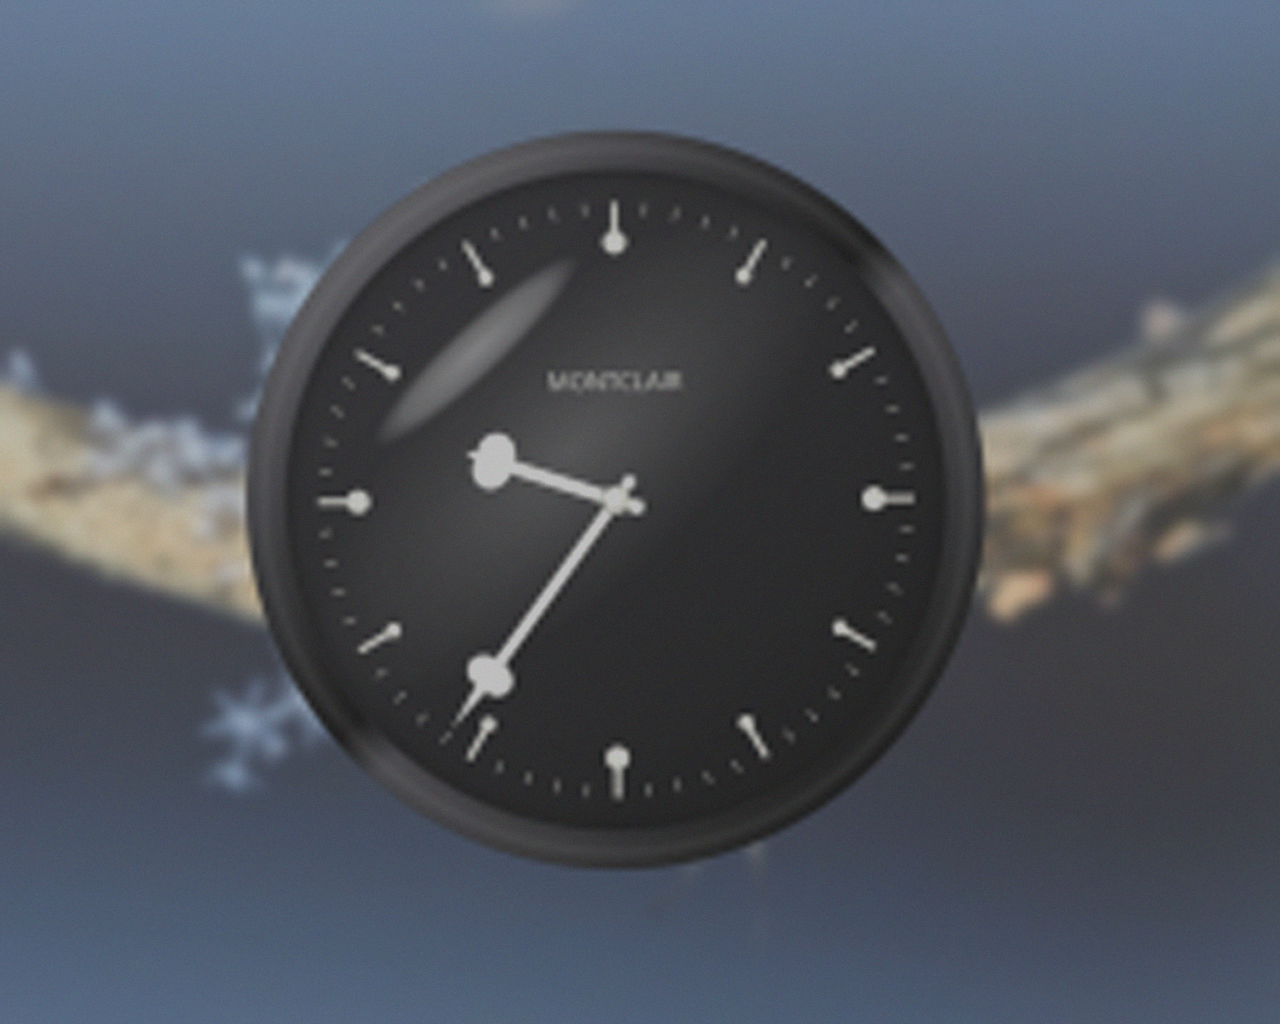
9:36
